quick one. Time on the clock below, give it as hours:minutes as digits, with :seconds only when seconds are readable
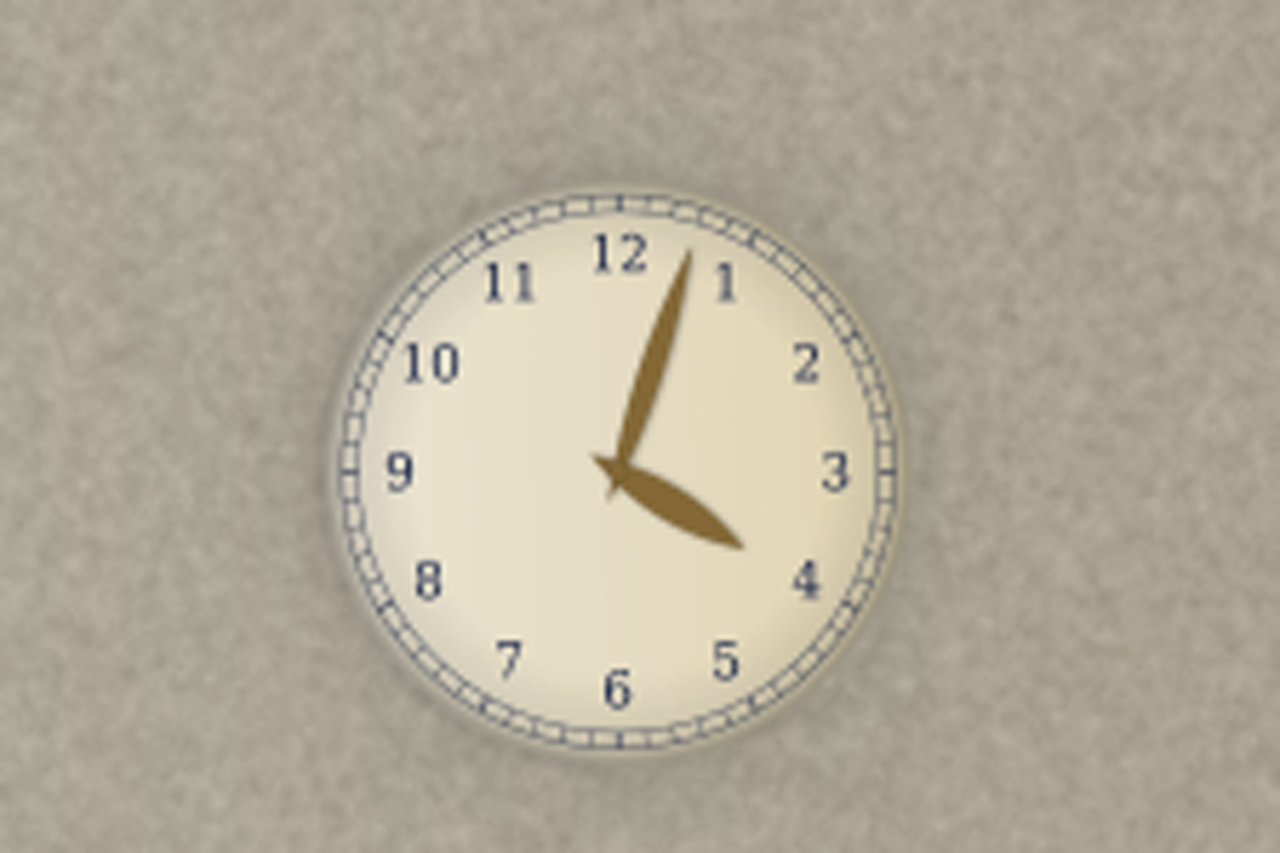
4:03
